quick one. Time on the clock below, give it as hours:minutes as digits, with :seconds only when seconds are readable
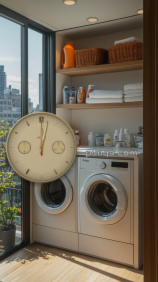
12:02
